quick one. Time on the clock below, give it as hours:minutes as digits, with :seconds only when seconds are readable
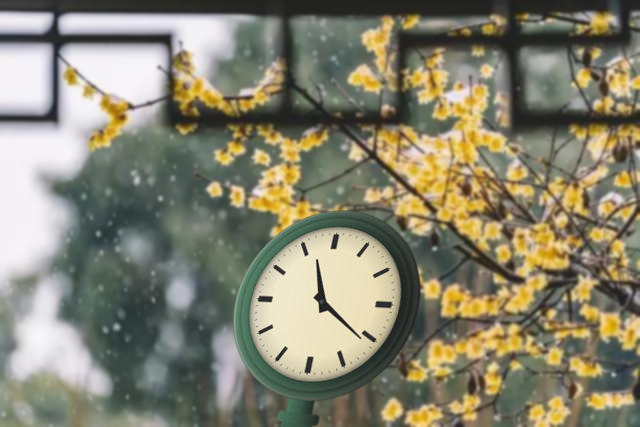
11:21
